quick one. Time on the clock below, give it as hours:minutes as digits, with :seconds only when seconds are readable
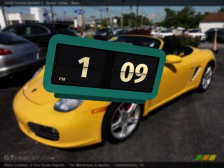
1:09
